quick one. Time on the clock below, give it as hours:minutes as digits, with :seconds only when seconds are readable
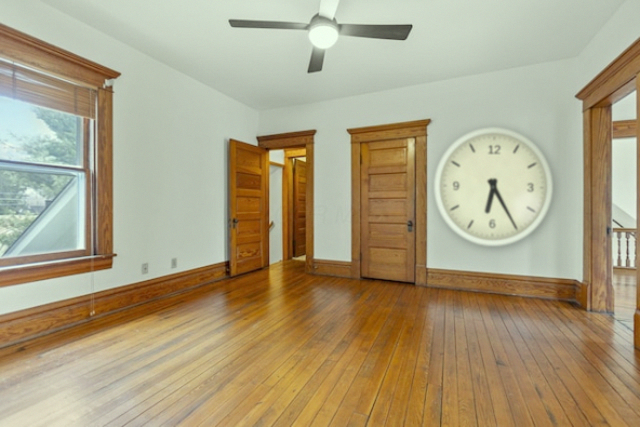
6:25
